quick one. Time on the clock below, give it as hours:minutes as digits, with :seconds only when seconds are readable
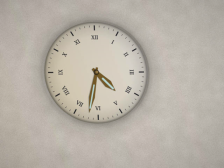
4:32
